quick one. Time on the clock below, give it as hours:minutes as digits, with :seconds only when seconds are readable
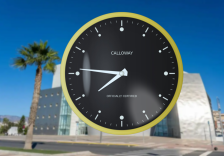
7:46
